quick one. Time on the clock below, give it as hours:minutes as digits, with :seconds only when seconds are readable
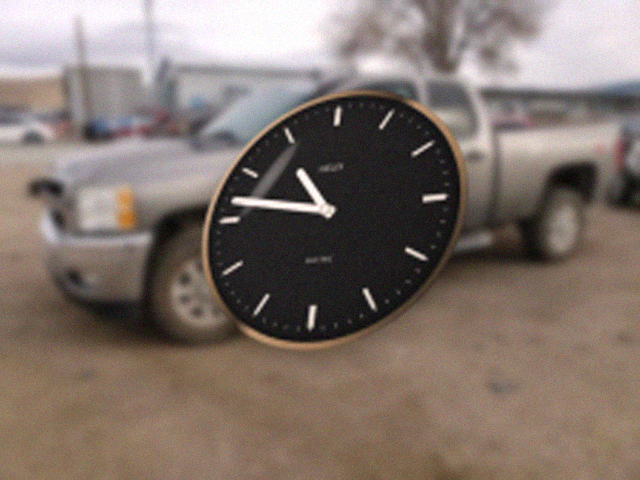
10:47
